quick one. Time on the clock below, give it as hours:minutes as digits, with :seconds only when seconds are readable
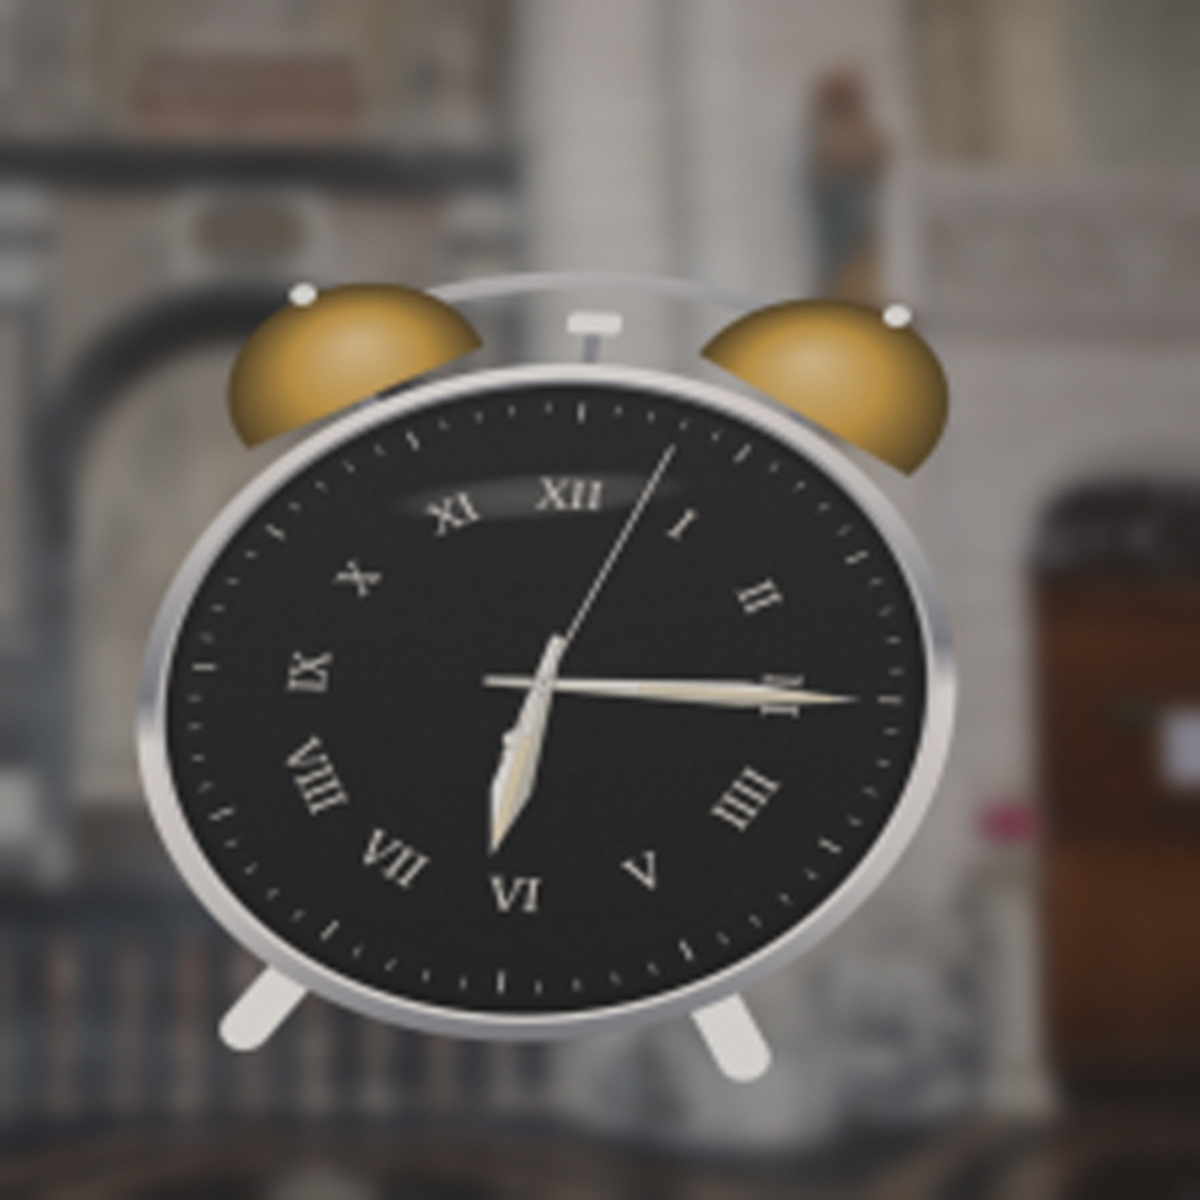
6:15:03
